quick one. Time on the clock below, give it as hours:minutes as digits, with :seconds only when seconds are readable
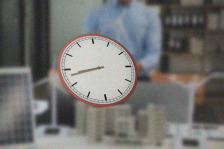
8:43
